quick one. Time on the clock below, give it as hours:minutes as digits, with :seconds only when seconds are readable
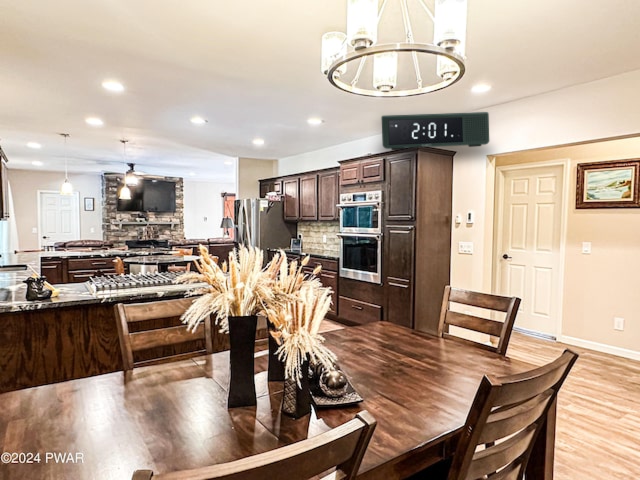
2:01
